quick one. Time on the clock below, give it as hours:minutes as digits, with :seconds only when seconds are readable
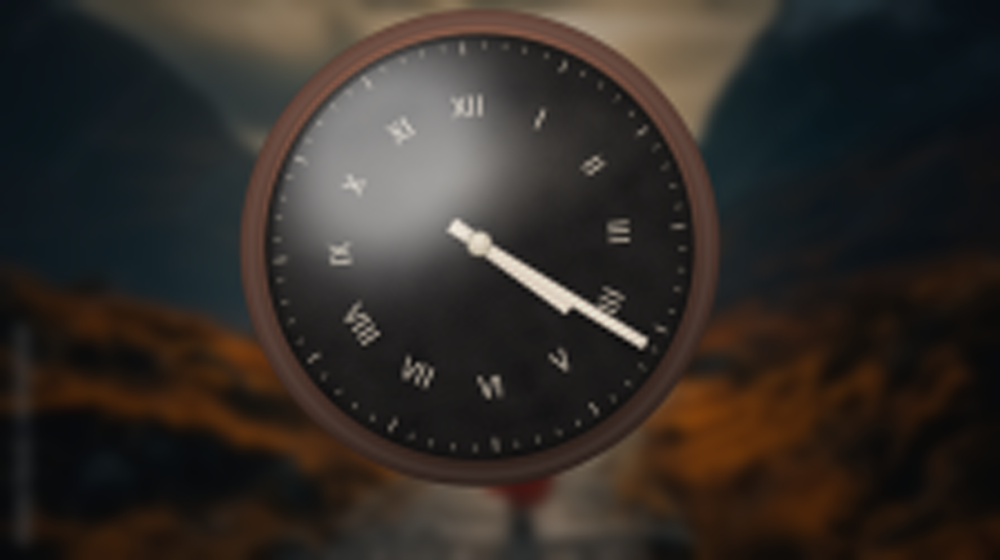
4:21
